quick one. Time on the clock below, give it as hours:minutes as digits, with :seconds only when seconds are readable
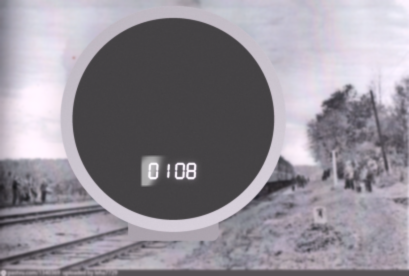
1:08
